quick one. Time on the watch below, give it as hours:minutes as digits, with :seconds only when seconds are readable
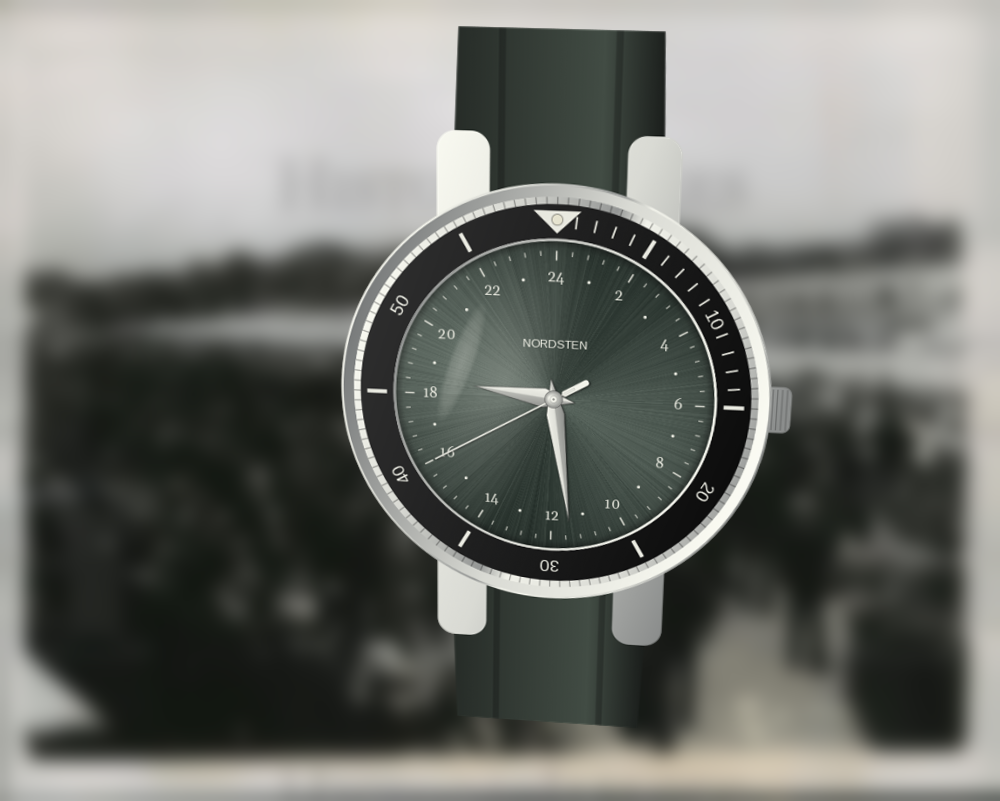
18:28:40
